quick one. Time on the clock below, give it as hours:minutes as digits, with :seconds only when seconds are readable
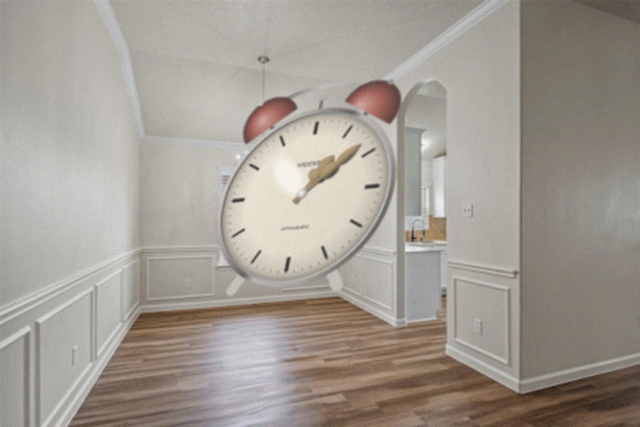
1:08
